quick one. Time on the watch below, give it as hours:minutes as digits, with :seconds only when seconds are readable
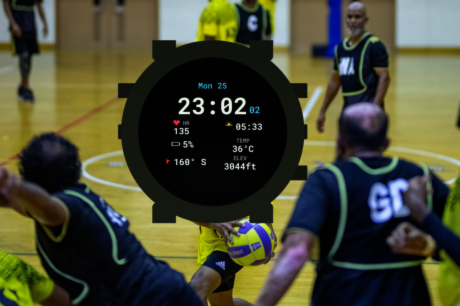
23:02:02
